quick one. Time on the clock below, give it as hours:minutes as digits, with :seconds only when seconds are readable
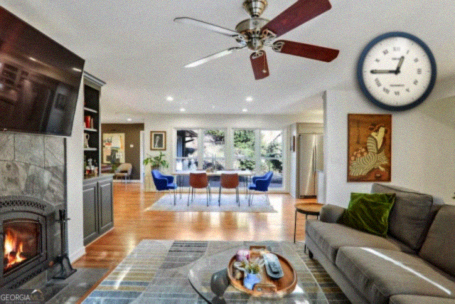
12:45
